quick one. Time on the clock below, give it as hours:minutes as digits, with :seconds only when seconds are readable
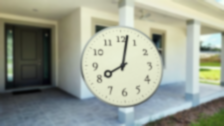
8:02
